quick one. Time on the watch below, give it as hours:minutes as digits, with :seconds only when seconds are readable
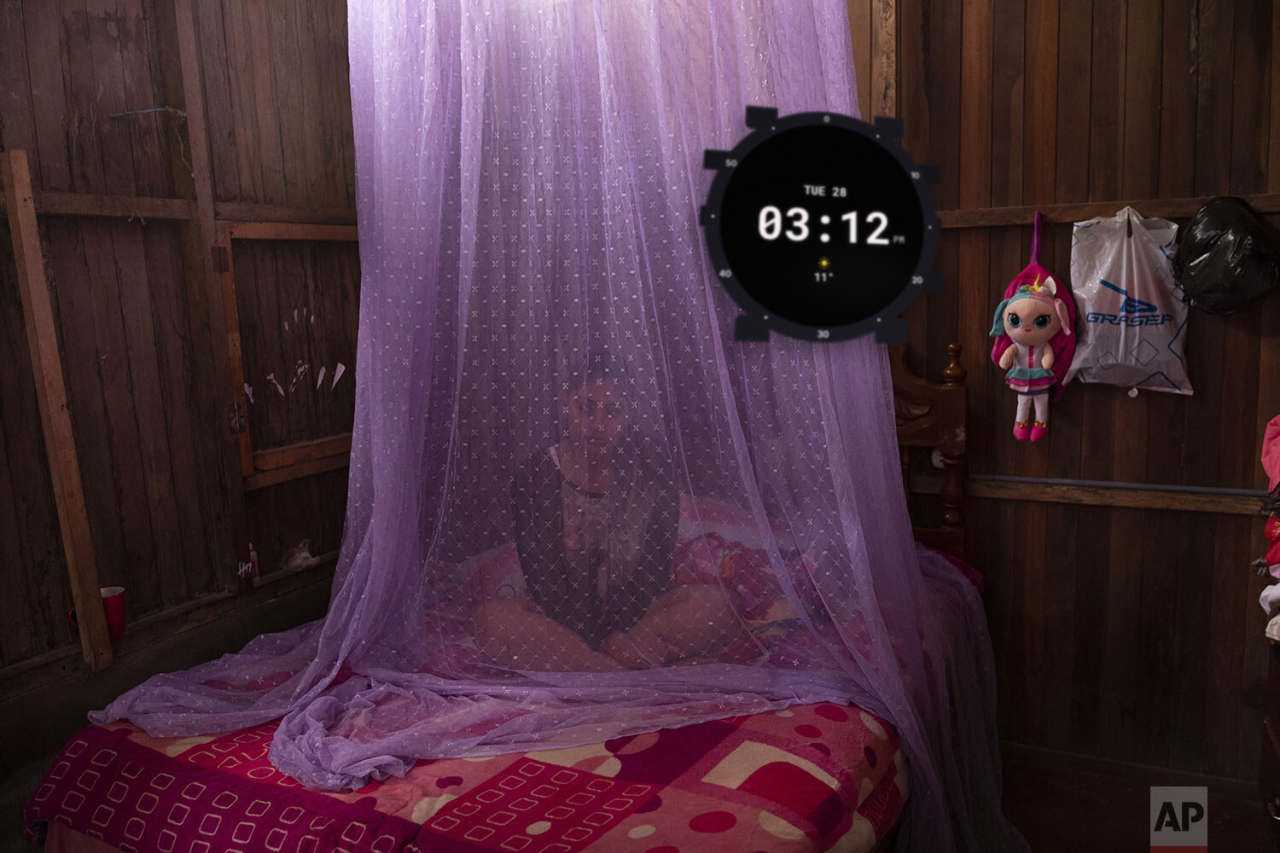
3:12
